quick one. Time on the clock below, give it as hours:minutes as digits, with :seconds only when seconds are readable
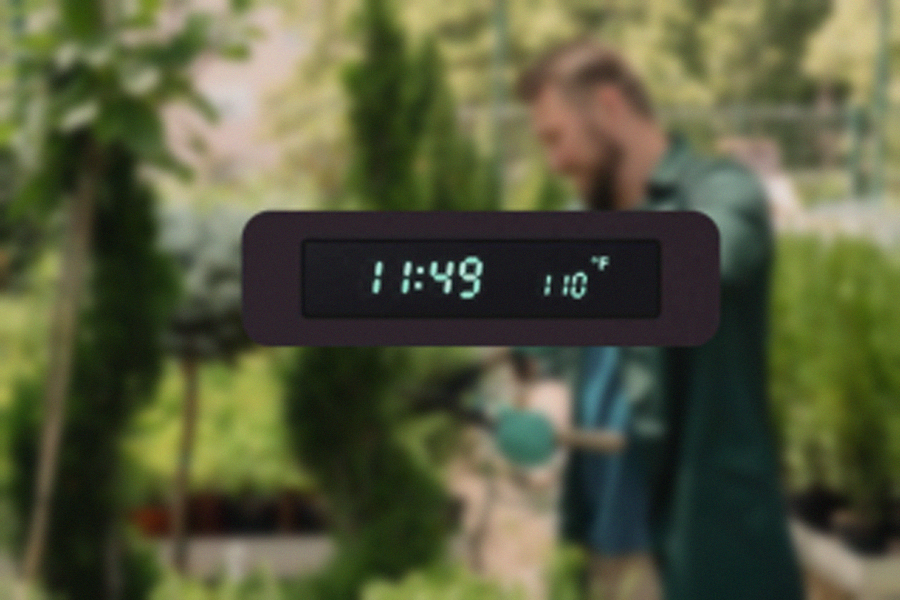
11:49
